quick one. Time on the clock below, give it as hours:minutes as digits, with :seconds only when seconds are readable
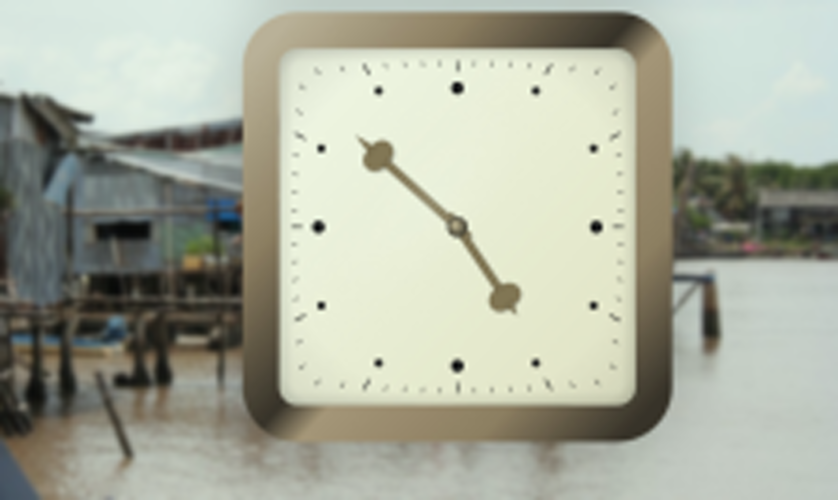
4:52
